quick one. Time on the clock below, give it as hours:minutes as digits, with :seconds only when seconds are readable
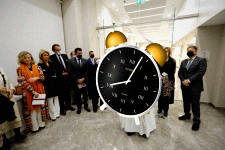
8:03
